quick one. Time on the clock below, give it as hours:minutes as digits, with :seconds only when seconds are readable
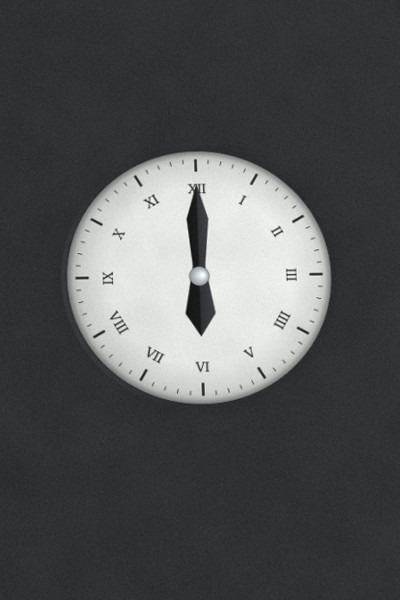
6:00
